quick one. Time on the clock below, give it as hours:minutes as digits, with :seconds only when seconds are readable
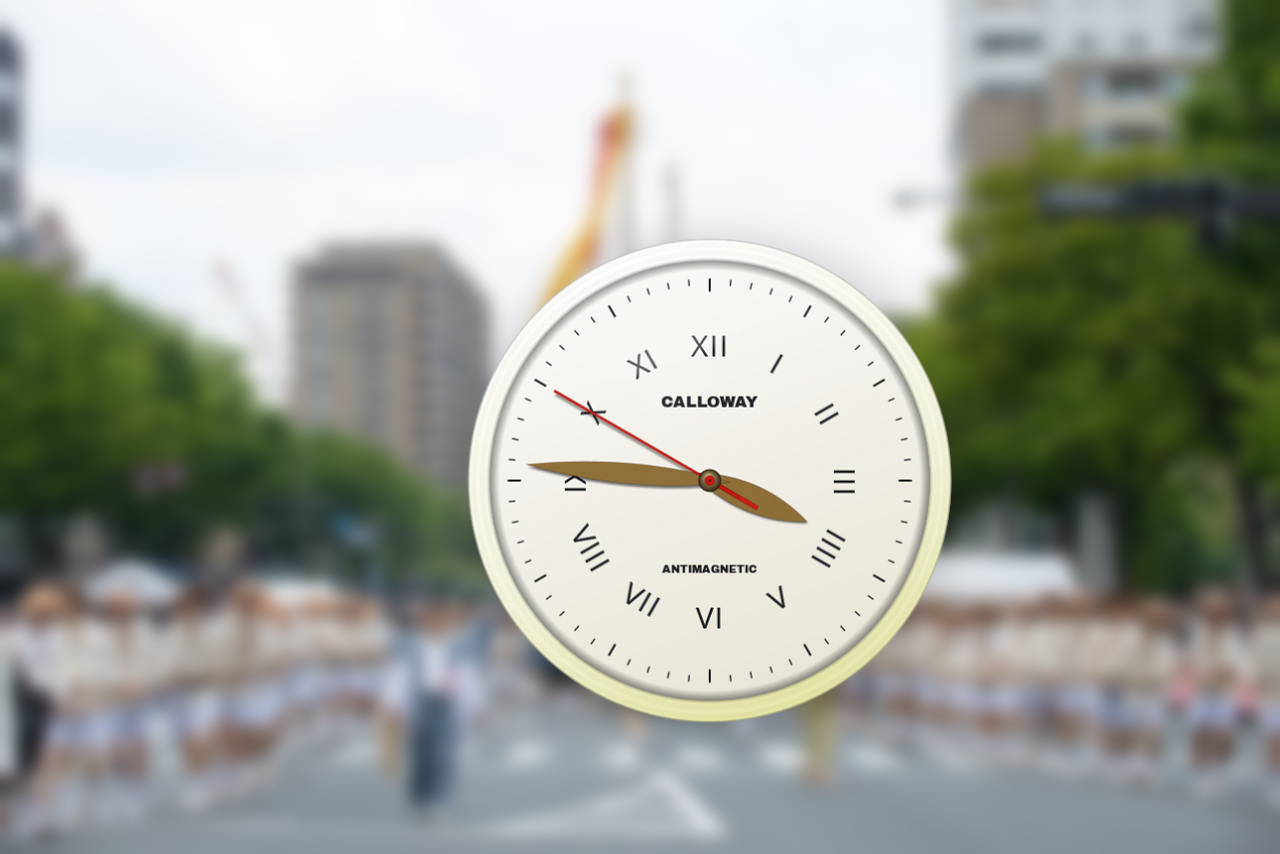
3:45:50
